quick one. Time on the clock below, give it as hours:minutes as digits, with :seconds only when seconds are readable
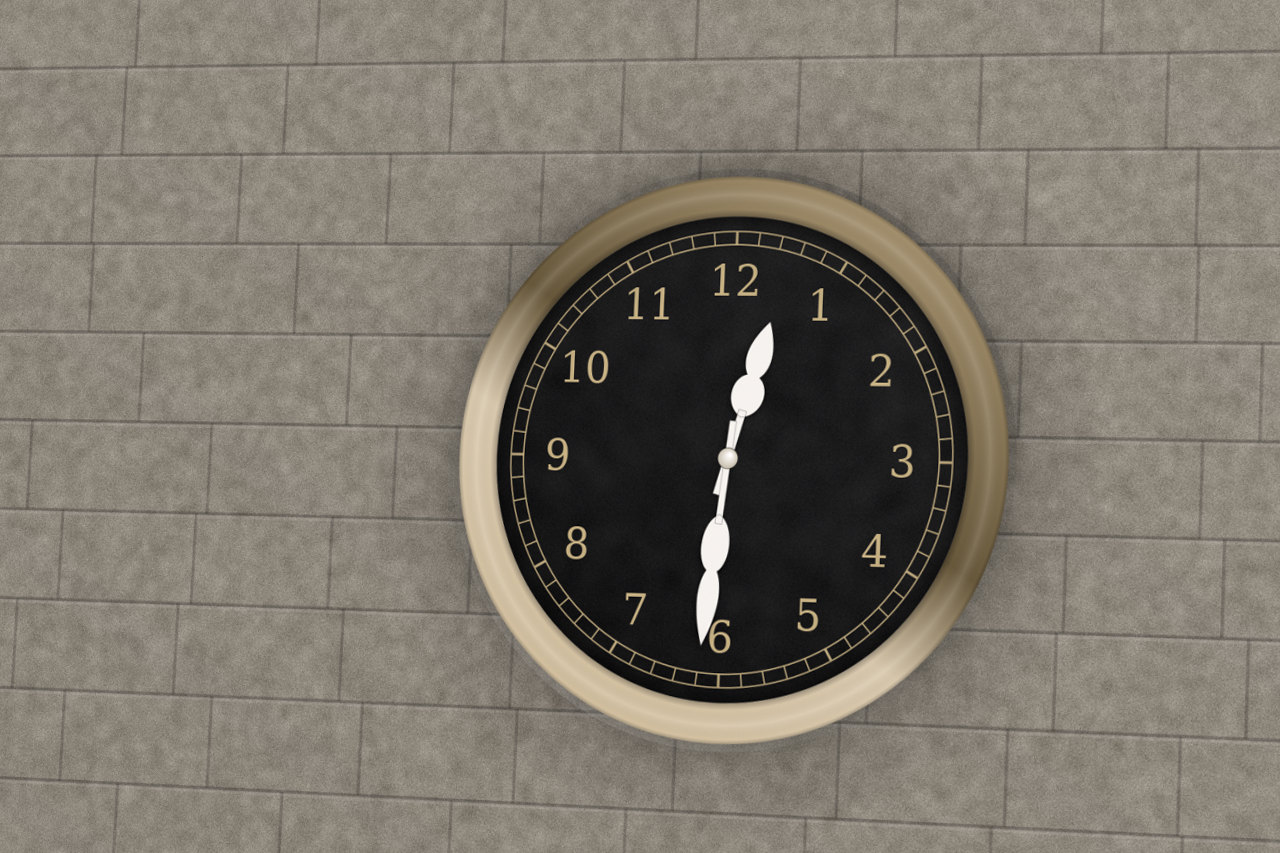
12:31
